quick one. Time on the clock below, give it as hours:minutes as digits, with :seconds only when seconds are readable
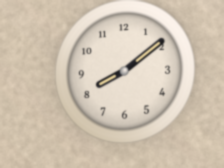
8:09
